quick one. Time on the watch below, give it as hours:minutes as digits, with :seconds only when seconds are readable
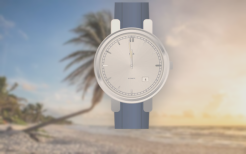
11:59
